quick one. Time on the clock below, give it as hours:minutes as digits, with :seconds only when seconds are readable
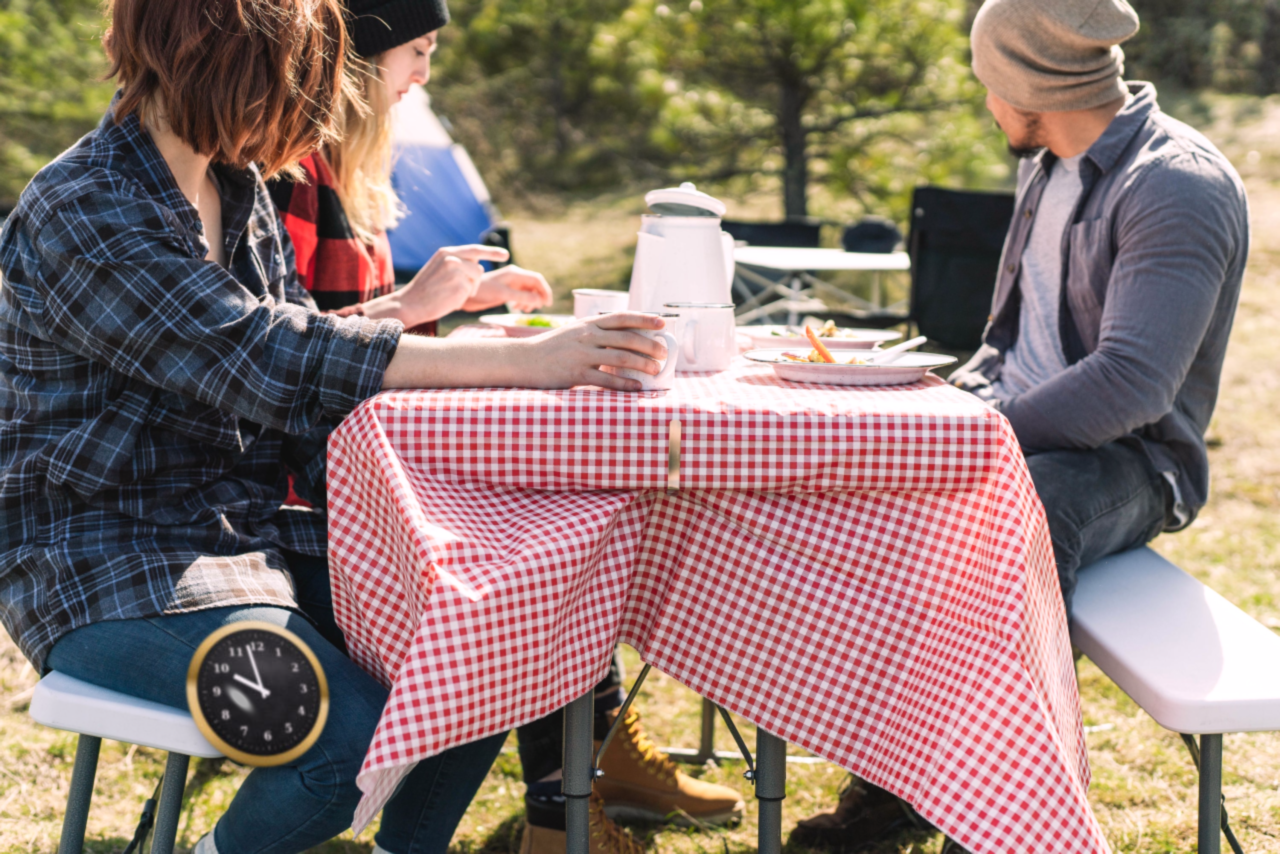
9:58
